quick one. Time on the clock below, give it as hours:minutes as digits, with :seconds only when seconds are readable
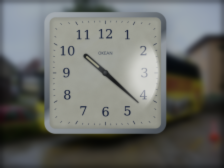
10:22
